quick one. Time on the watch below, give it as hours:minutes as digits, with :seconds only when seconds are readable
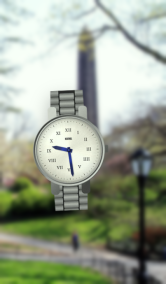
9:29
